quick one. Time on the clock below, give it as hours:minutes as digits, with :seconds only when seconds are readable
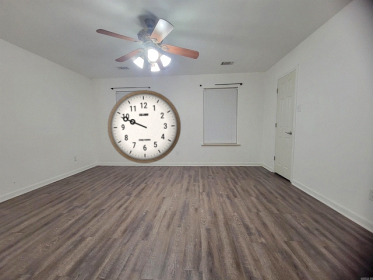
9:49
